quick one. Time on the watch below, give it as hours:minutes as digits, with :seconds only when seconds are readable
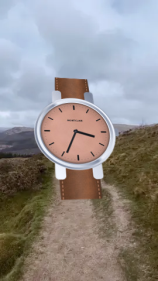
3:34
